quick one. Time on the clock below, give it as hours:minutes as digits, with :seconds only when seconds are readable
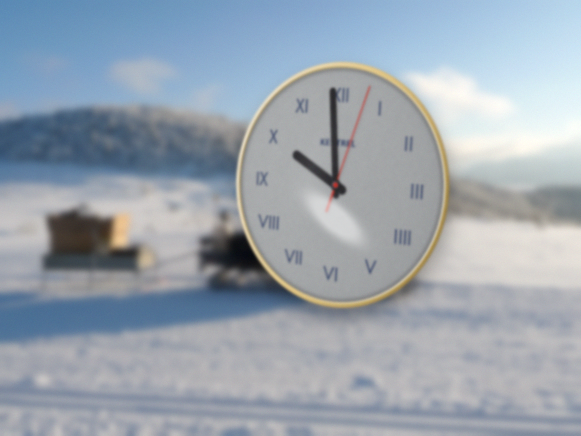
9:59:03
